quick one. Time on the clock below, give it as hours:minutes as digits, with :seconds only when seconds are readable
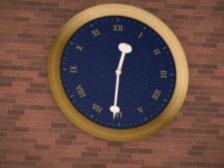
12:31
